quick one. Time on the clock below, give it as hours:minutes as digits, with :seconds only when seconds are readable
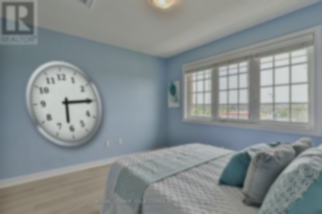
6:15
